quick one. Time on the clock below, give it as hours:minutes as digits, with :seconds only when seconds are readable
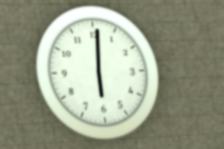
6:01
